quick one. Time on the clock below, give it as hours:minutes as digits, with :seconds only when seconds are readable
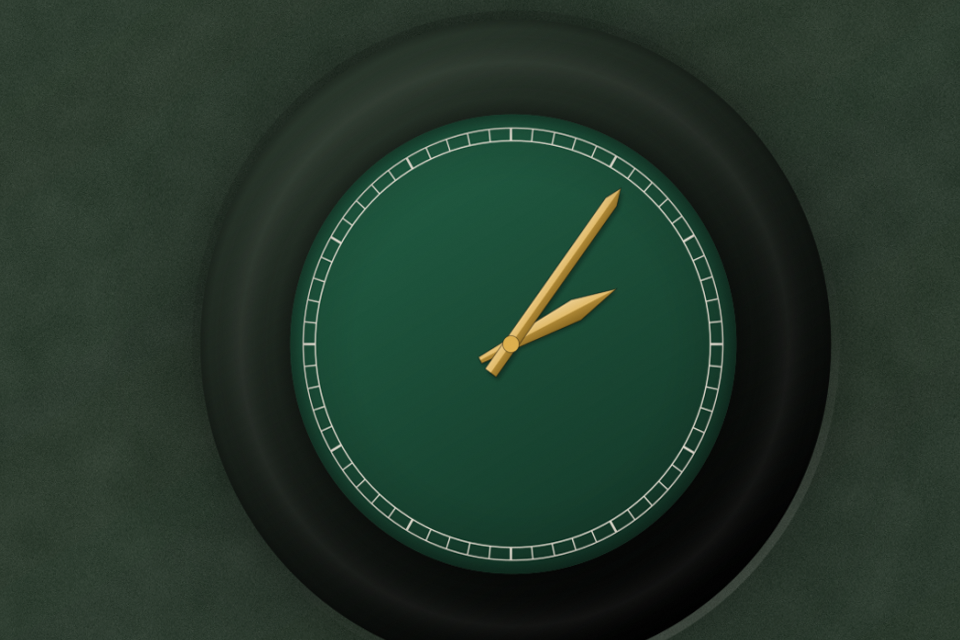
2:06
